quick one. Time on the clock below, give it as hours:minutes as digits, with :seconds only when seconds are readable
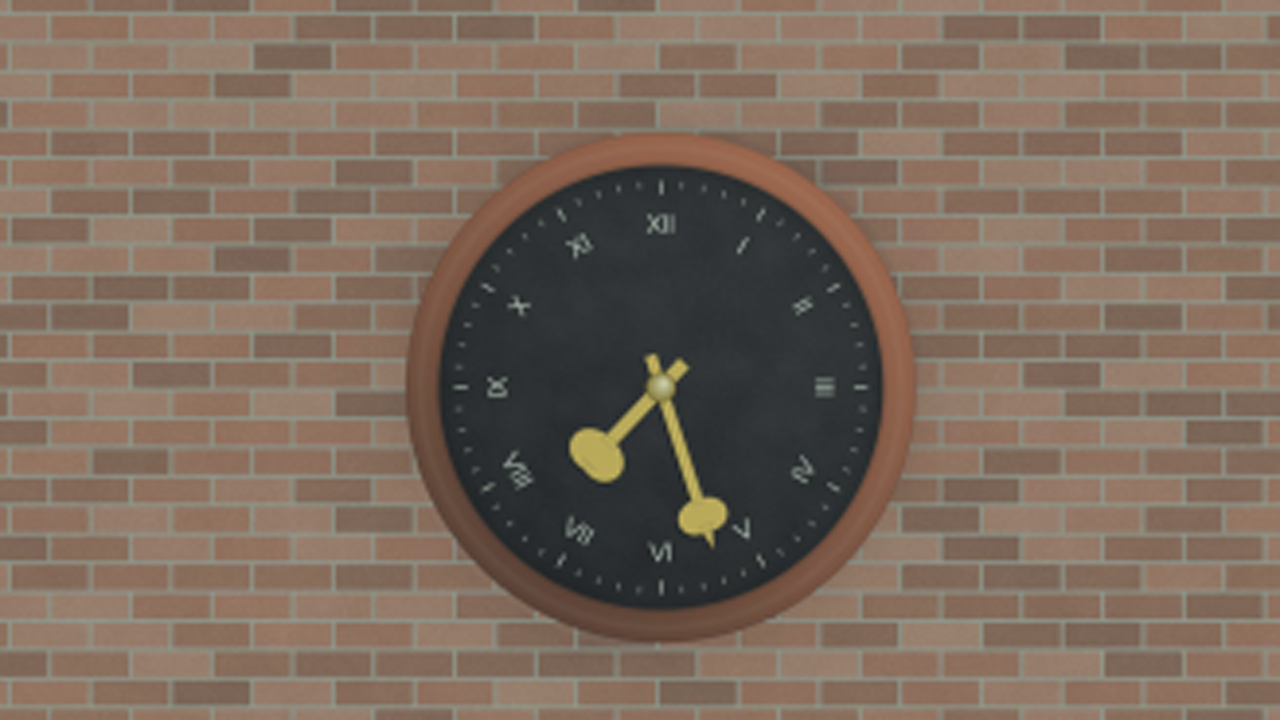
7:27
